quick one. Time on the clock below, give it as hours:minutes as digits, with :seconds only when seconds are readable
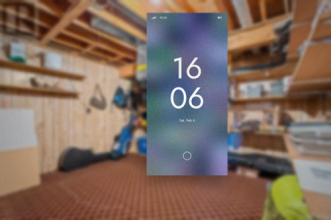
16:06
